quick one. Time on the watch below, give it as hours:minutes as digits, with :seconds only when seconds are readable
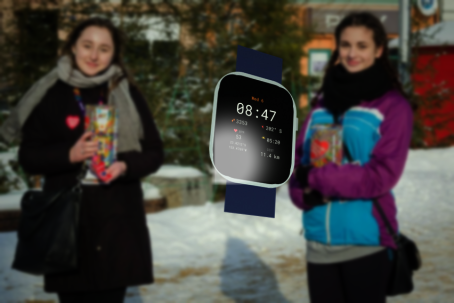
8:47
